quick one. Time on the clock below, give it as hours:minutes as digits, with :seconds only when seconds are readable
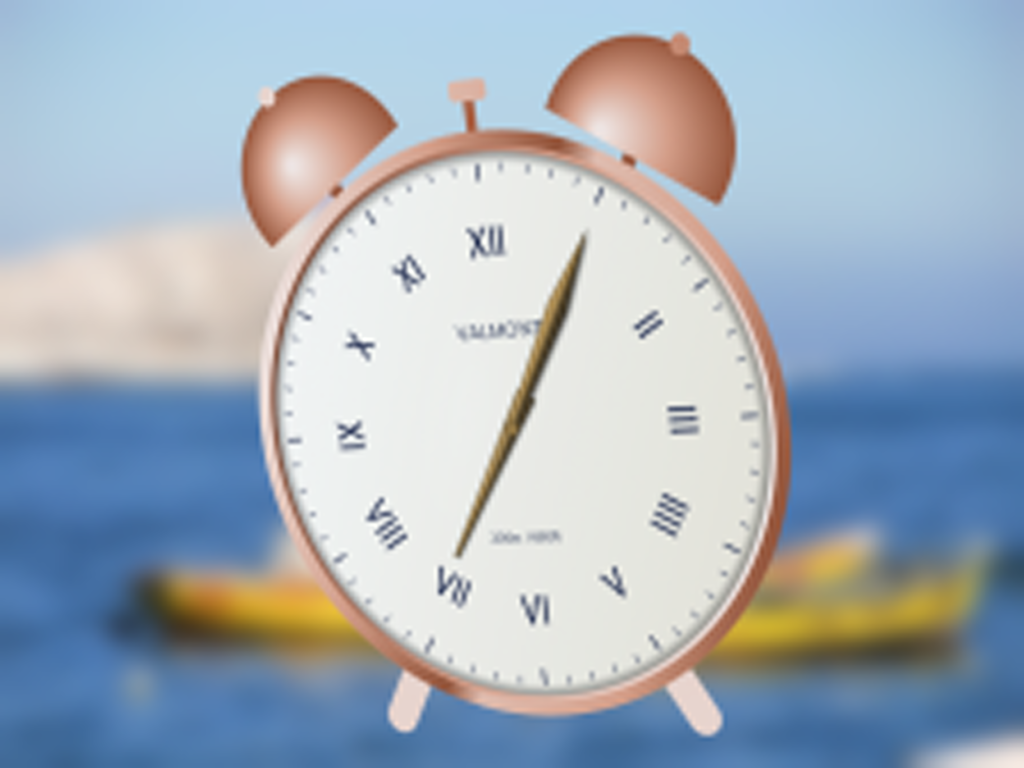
7:05
